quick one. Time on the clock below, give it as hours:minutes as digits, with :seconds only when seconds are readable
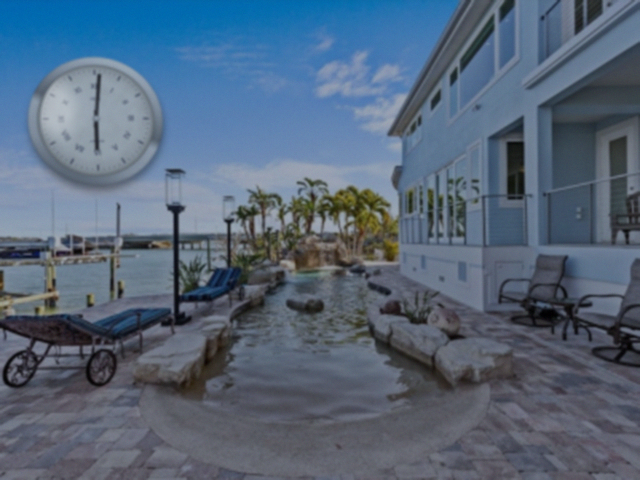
6:01
